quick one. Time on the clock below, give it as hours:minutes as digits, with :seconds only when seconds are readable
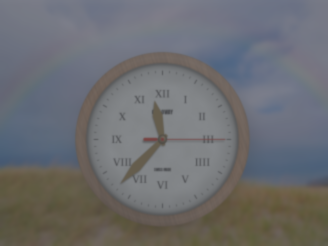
11:37:15
